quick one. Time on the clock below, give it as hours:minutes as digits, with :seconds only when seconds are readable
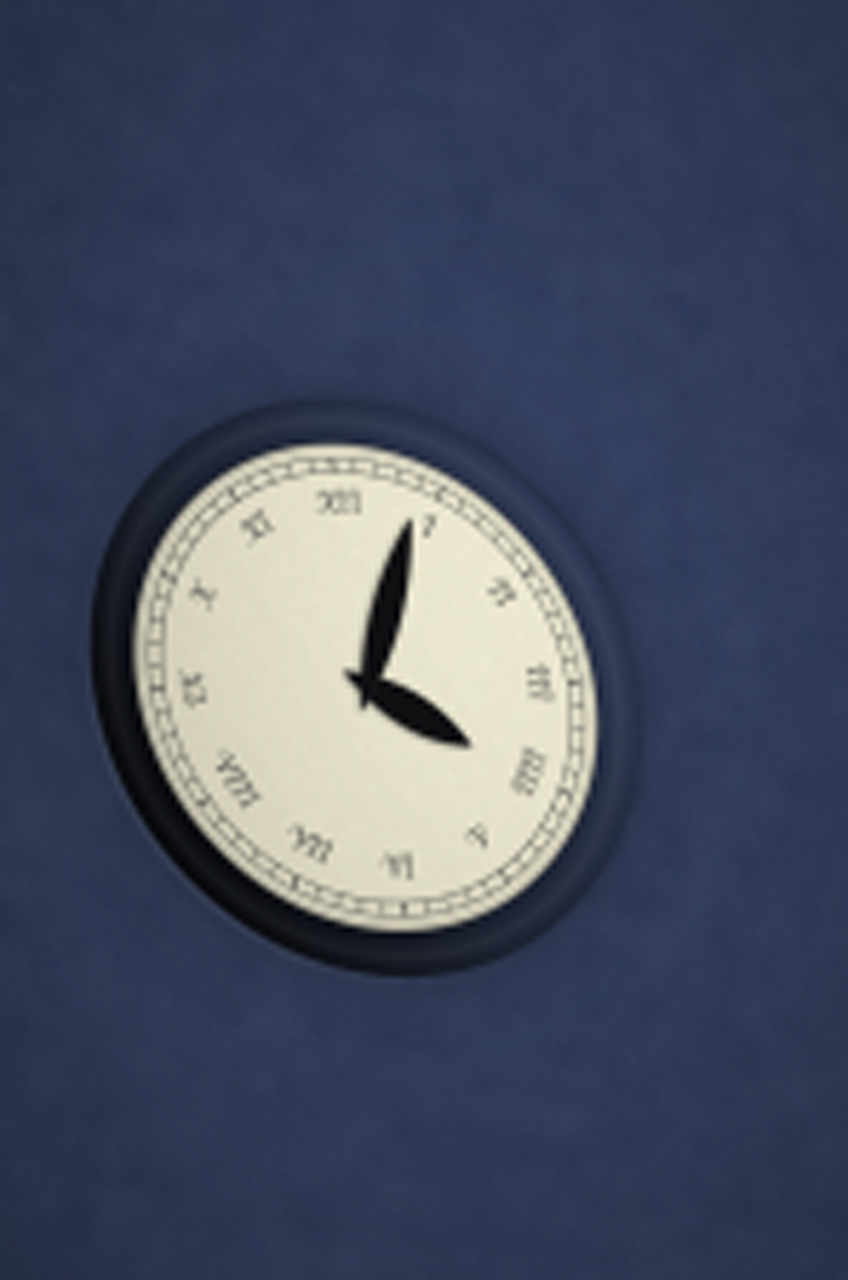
4:04
